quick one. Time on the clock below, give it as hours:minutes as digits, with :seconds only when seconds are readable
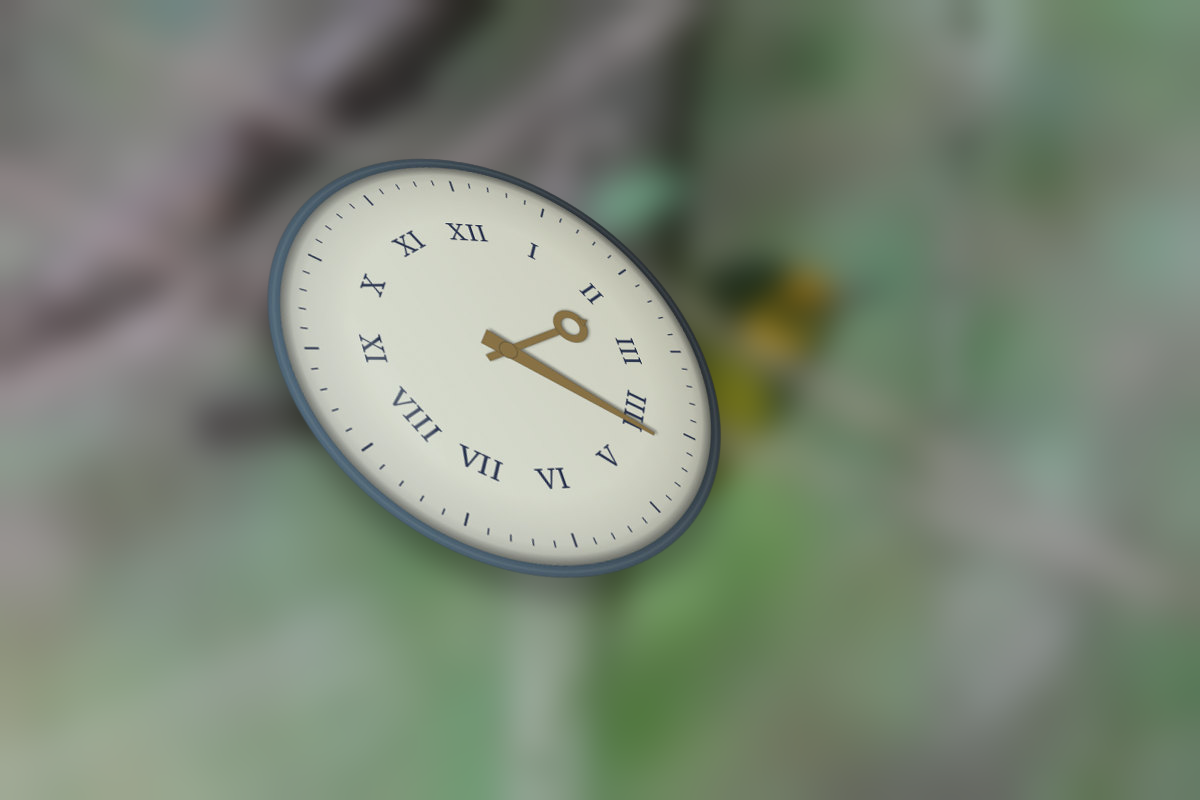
2:21
